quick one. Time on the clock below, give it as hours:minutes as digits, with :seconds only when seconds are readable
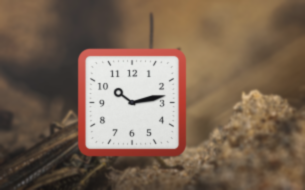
10:13
